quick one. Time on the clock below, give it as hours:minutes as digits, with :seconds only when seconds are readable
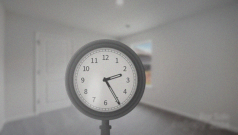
2:25
